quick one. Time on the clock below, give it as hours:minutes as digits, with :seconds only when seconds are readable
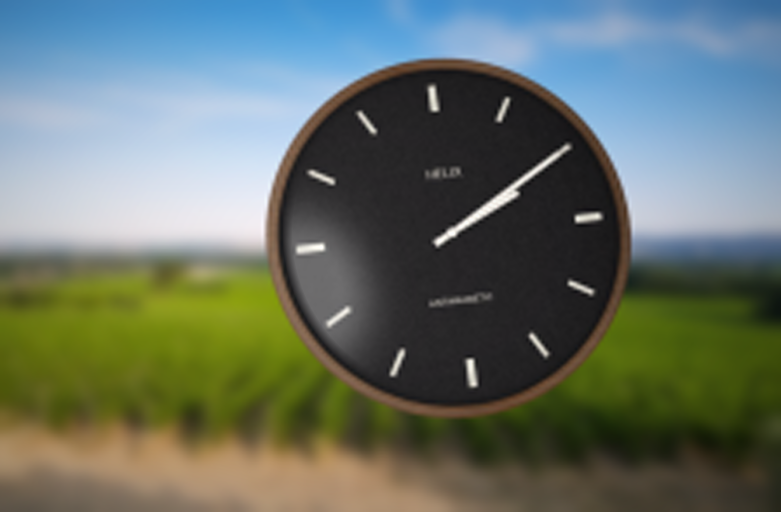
2:10
